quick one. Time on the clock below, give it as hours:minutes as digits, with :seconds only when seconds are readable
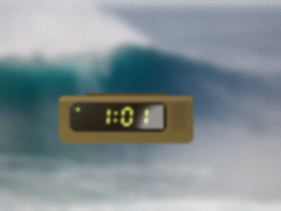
1:01
